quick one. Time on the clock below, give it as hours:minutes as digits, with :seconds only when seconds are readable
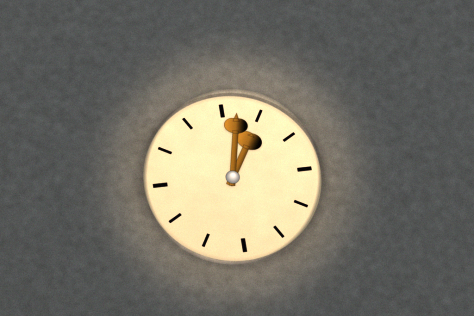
1:02
